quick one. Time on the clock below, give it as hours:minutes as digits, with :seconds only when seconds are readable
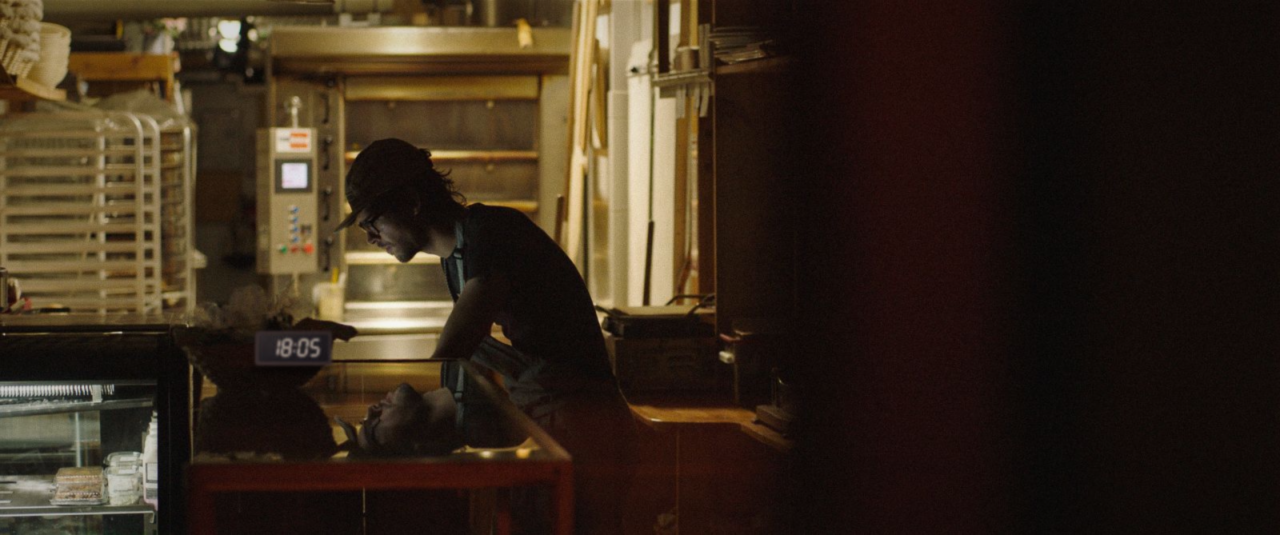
18:05
